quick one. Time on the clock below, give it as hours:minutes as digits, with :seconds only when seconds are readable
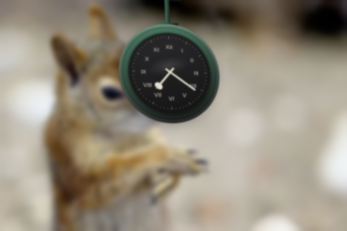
7:21
